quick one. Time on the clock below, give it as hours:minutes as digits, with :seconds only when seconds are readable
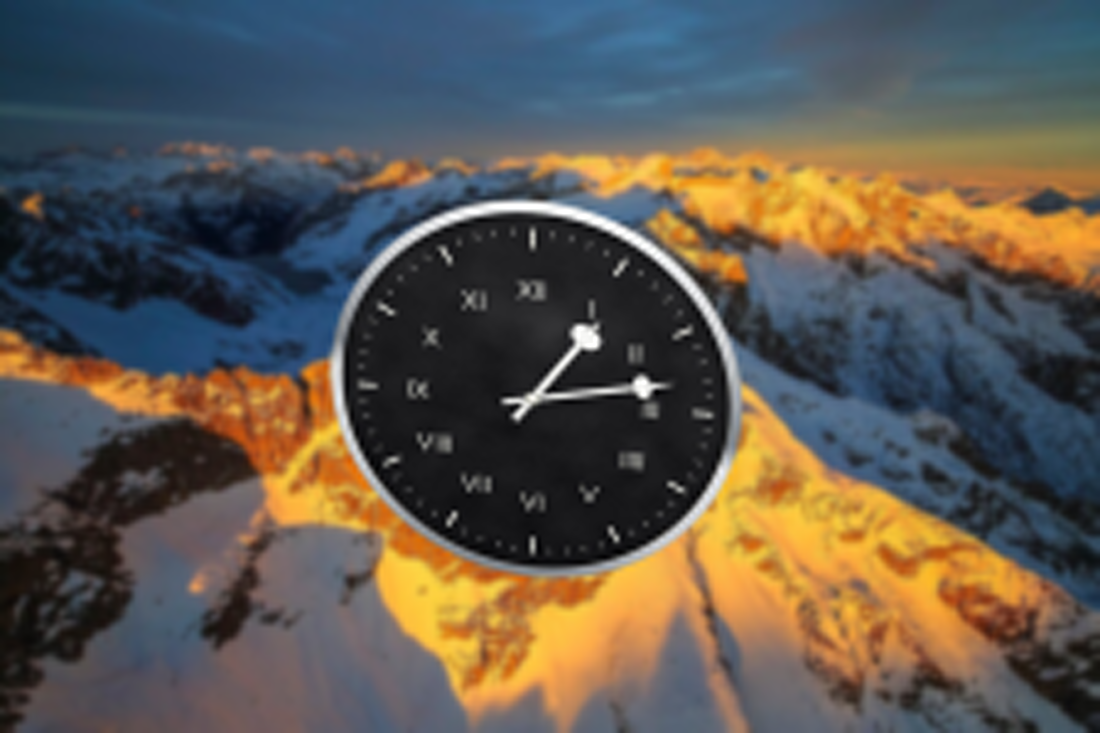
1:13
